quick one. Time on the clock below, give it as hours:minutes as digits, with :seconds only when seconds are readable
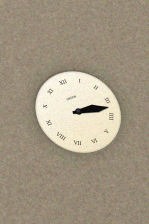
3:17
